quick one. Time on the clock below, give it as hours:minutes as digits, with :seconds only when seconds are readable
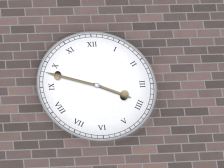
3:48
